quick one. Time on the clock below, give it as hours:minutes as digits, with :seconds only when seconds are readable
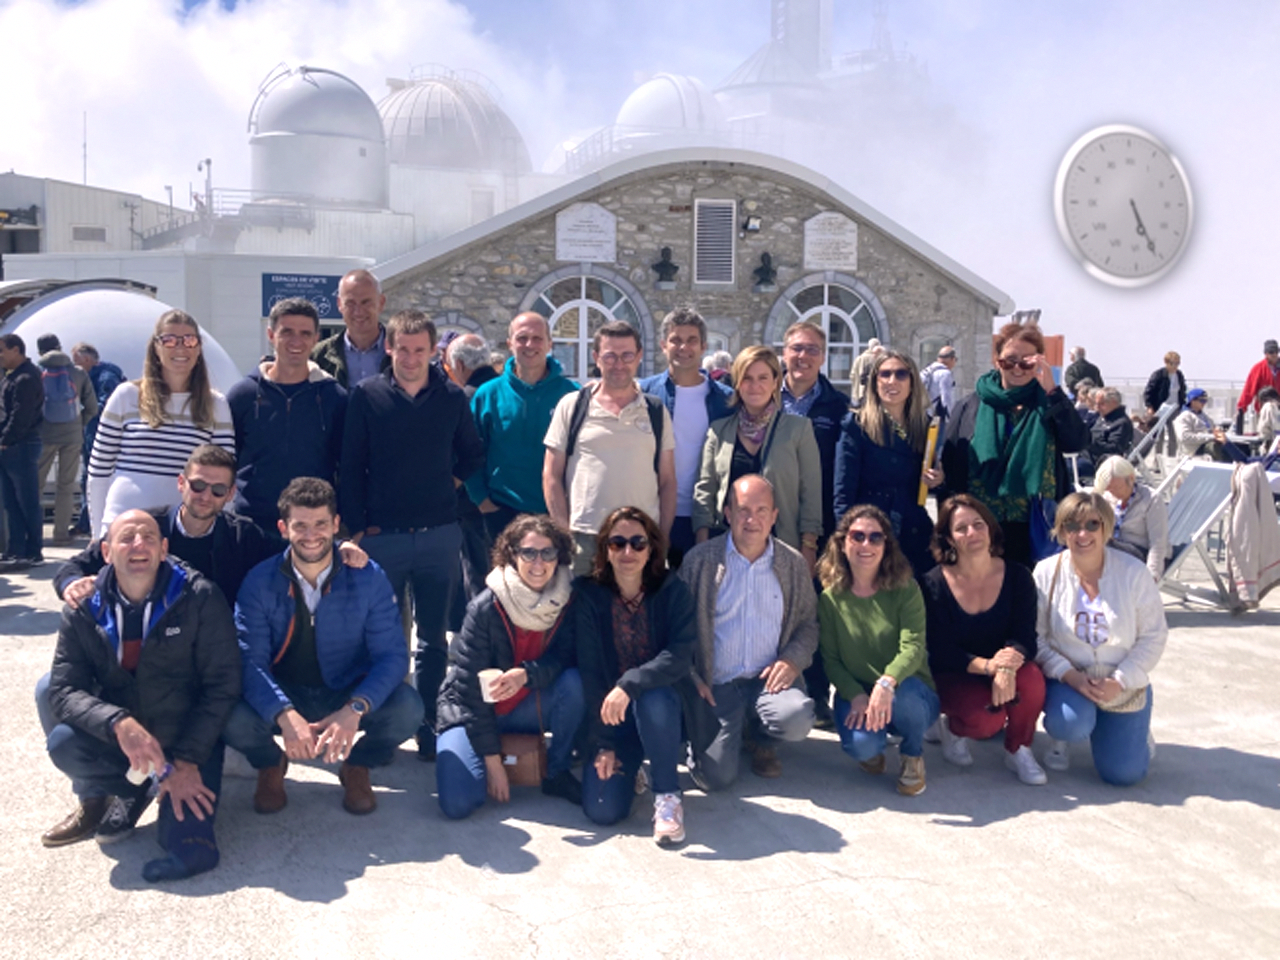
5:26
